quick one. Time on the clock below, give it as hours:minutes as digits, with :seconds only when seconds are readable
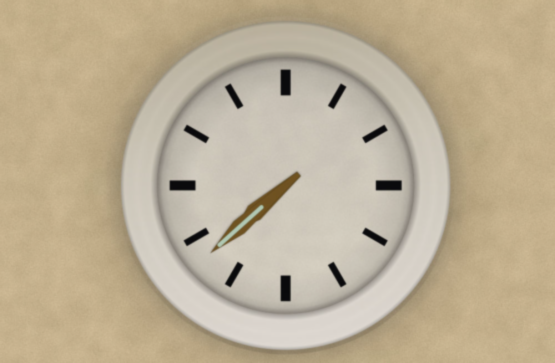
7:38
